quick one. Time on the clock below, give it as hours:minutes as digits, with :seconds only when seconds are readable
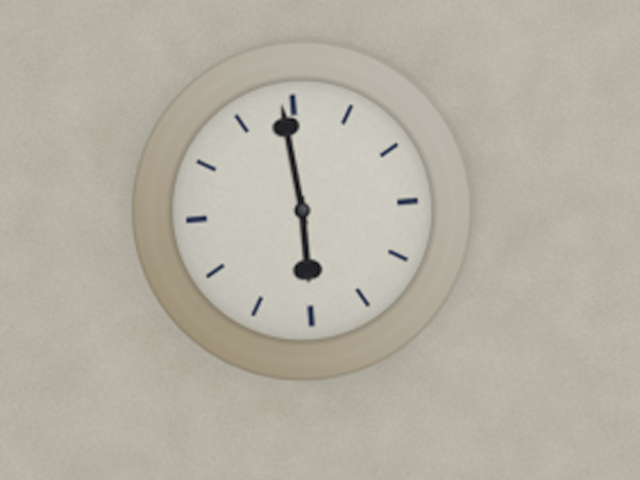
5:59
